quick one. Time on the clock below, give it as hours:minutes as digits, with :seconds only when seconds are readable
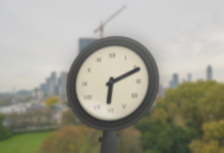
6:11
